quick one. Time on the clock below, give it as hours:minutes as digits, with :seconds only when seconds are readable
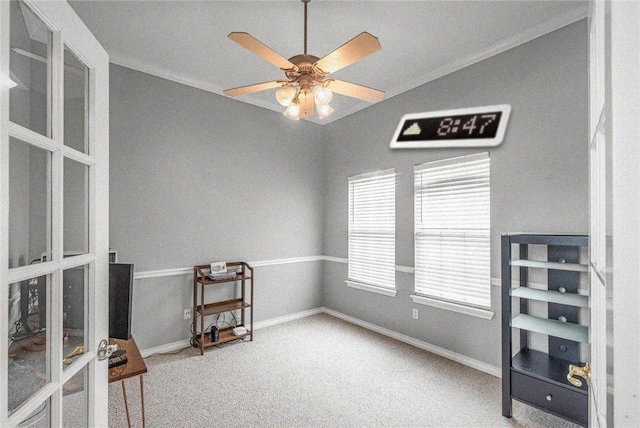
8:47
